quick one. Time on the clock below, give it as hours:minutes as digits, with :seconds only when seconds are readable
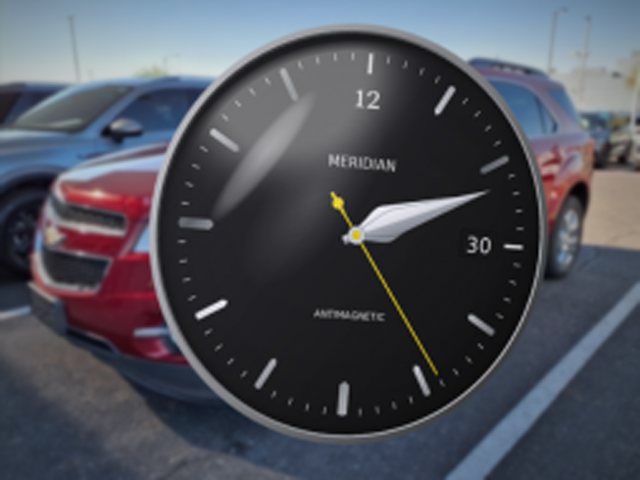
2:11:24
